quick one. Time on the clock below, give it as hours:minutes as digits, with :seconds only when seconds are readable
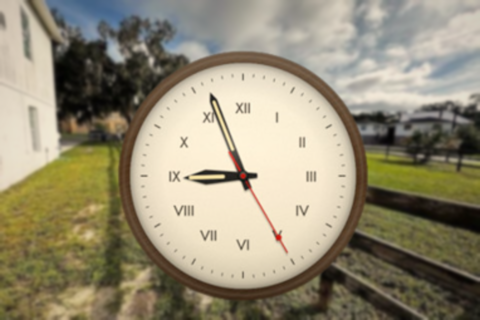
8:56:25
